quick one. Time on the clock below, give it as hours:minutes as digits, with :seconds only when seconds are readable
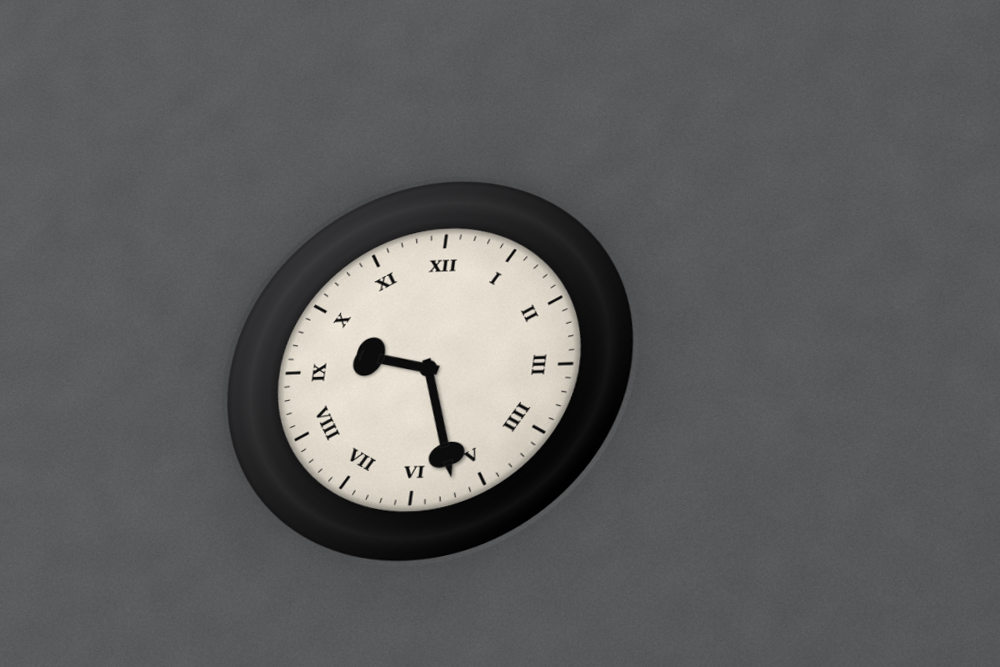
9:27
